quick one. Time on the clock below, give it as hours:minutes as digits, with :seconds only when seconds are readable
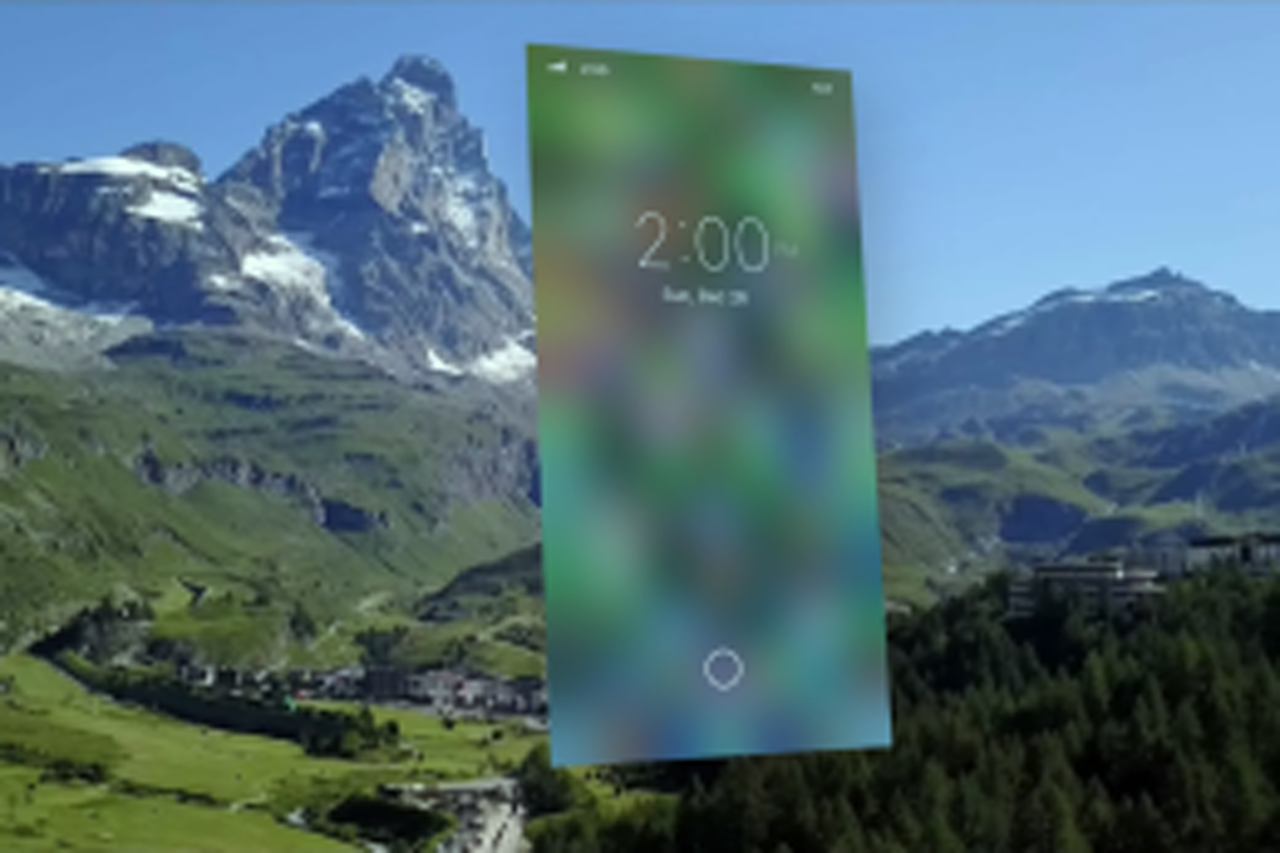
2:00
